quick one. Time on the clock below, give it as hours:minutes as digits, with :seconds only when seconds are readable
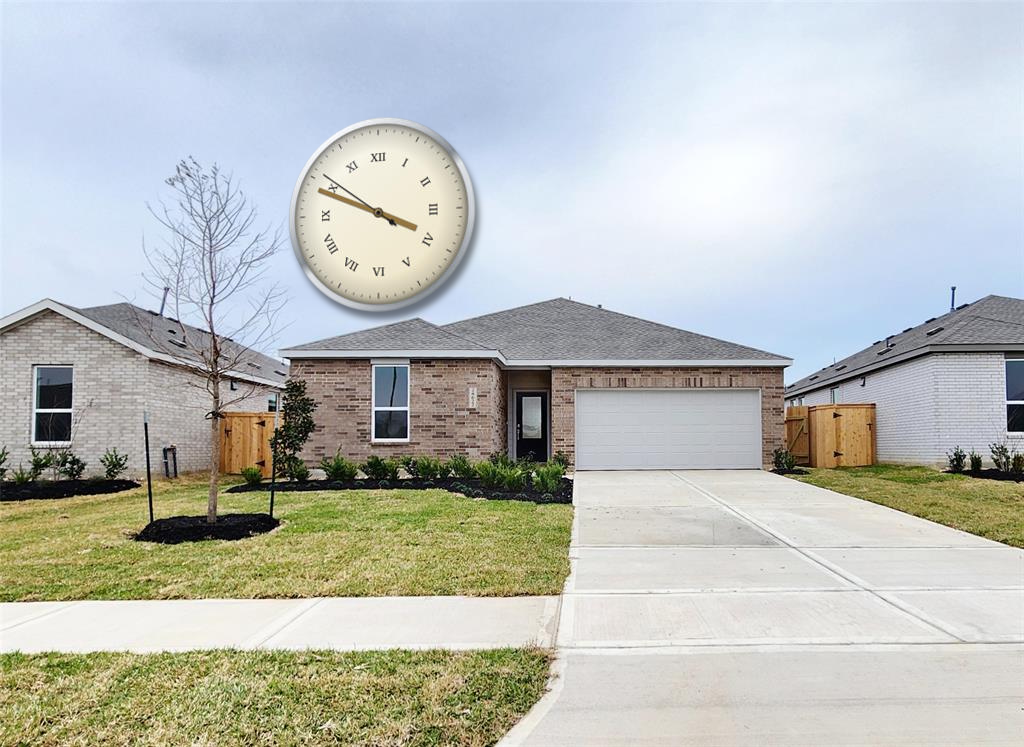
3:48:51
